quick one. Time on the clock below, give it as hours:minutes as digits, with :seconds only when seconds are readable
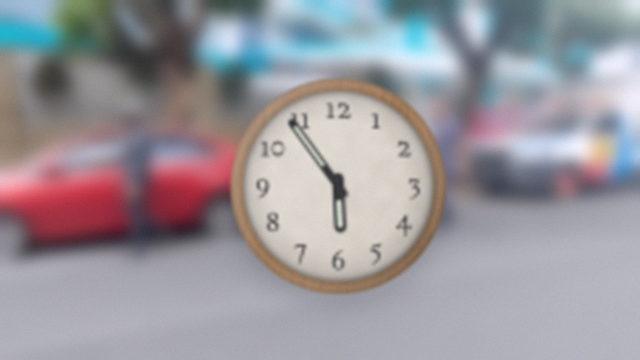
5:54
